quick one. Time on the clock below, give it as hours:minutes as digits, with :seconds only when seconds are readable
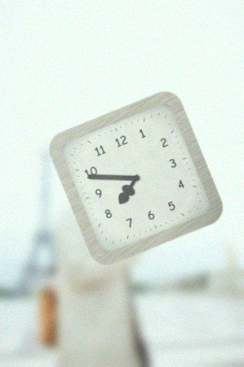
7:49
